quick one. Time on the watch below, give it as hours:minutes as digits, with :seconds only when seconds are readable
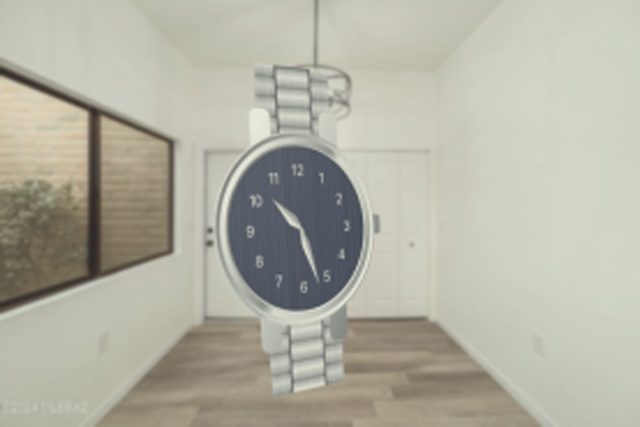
10:27
